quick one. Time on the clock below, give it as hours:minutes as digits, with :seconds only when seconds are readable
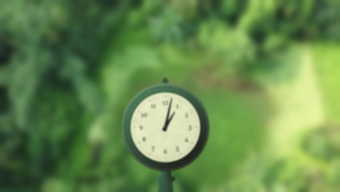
1:02
